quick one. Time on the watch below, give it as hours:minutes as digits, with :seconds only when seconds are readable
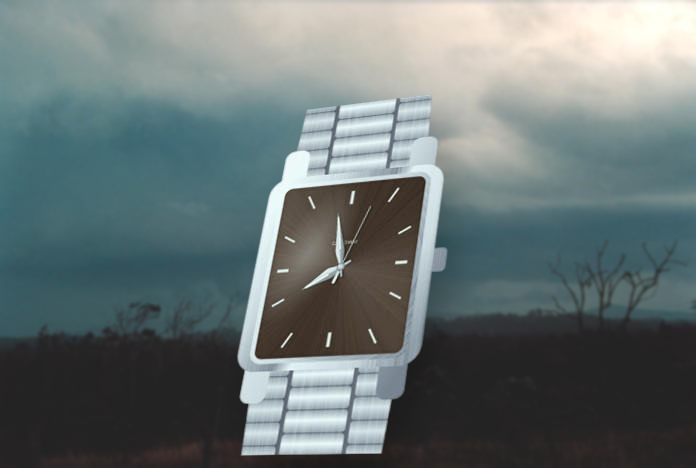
7:58:03
